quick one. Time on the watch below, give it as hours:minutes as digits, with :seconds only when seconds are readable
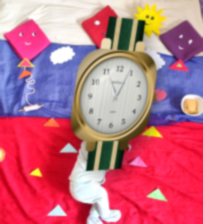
11:04
